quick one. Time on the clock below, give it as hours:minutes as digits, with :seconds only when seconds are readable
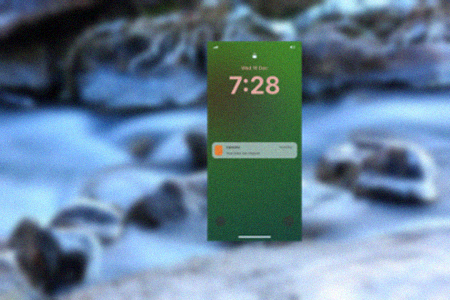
7:28
